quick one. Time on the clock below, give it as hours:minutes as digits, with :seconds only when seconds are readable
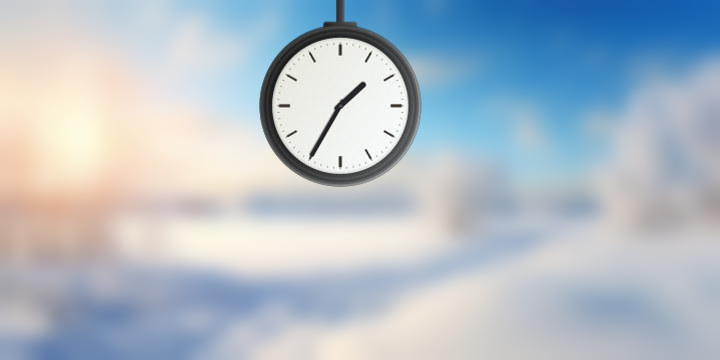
1:35
